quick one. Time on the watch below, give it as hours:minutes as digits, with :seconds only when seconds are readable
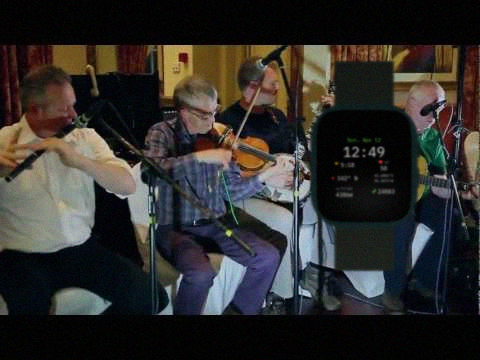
12:49
